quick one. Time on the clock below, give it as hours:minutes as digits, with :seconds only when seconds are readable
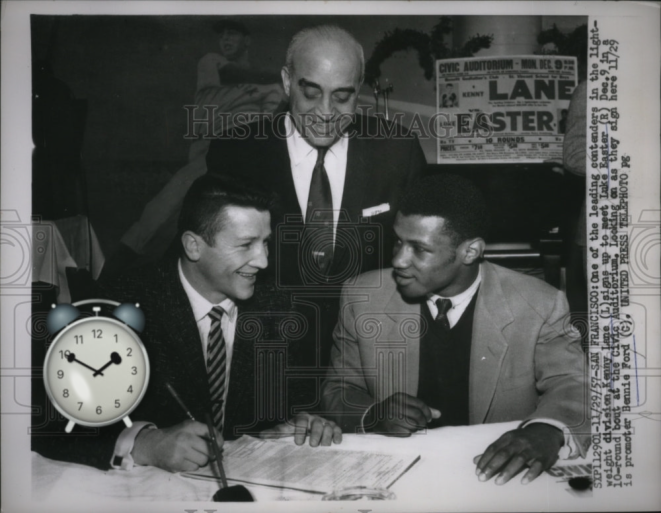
1:50
